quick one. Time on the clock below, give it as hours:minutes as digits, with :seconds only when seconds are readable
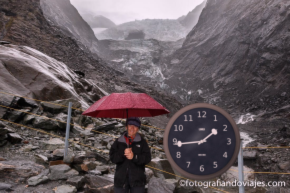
1:44
